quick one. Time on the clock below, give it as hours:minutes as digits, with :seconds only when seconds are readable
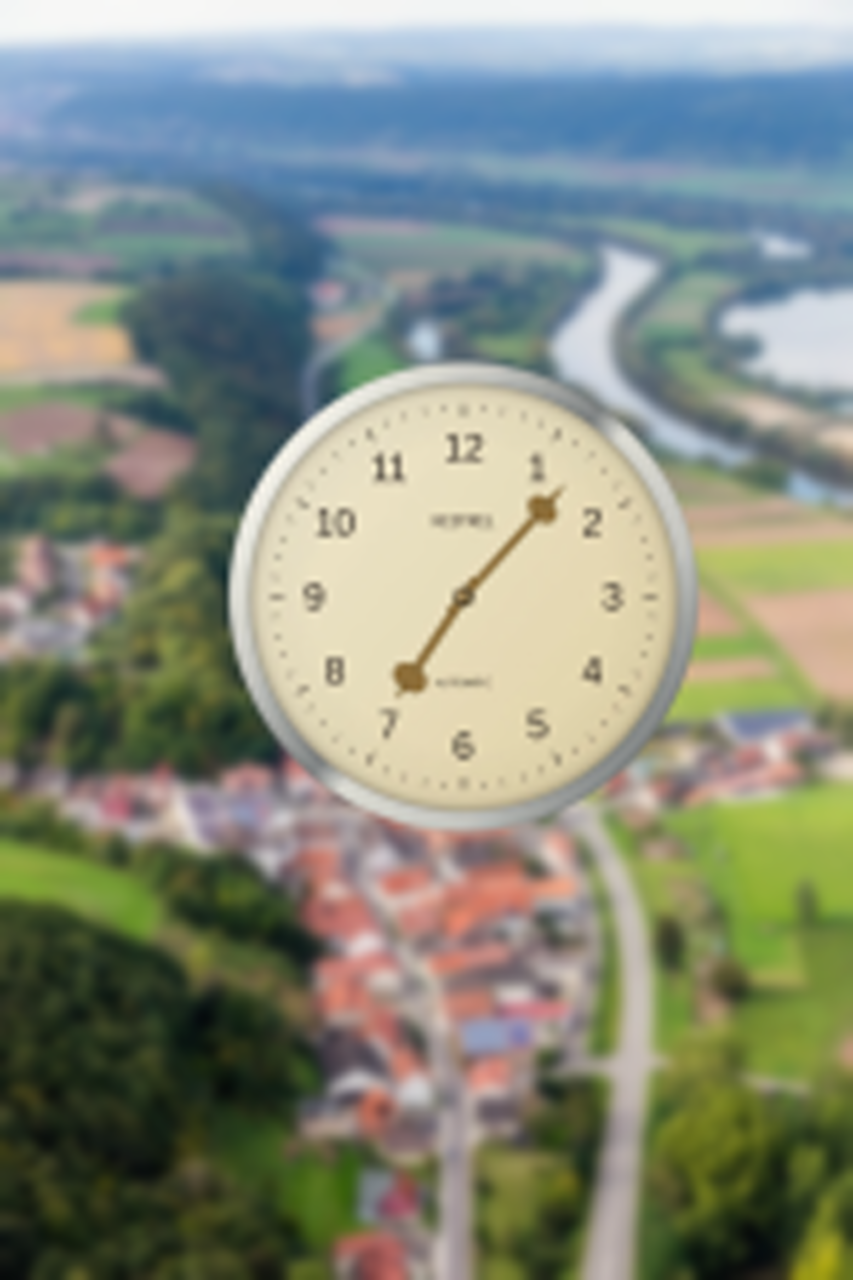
7:07
